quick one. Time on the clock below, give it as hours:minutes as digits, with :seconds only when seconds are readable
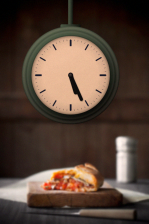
5:26
